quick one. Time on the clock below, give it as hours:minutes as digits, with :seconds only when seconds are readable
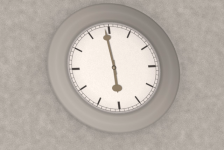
5:59
